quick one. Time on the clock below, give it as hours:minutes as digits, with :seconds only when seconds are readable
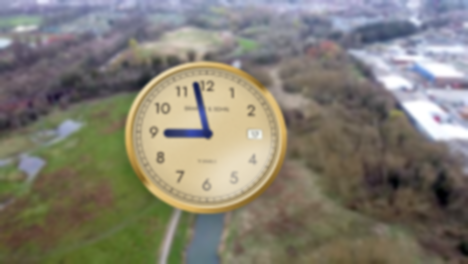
8:58
